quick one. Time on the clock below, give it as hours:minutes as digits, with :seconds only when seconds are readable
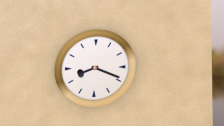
8:19
